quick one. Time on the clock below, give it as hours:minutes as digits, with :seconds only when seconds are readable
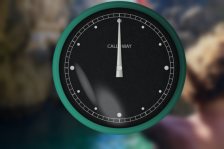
12:00
